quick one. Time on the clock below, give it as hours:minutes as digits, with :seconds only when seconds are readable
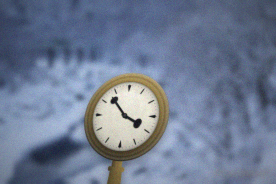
3:53
